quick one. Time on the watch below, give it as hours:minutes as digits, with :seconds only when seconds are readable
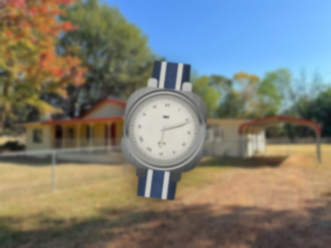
6:11
